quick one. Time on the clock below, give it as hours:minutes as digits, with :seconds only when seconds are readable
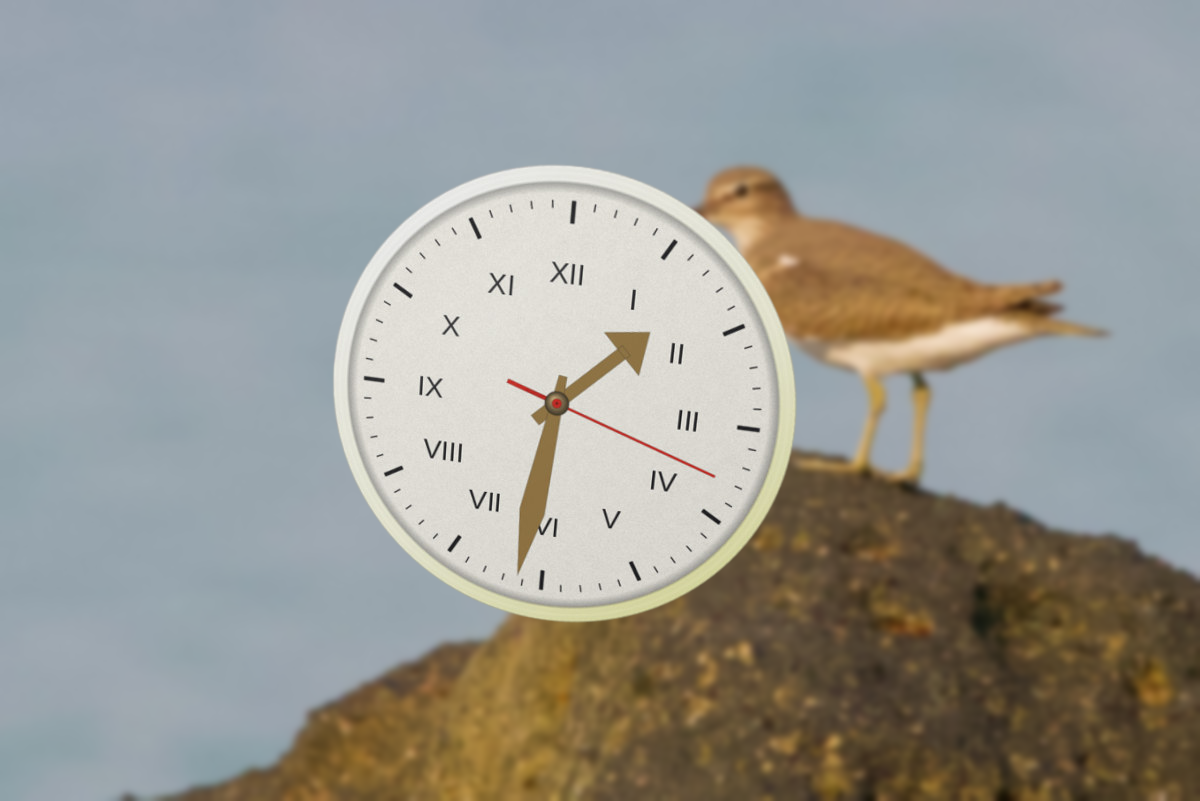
1:31:18
